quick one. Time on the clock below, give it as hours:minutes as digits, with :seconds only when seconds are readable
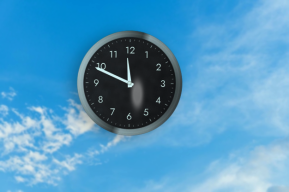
11:49
